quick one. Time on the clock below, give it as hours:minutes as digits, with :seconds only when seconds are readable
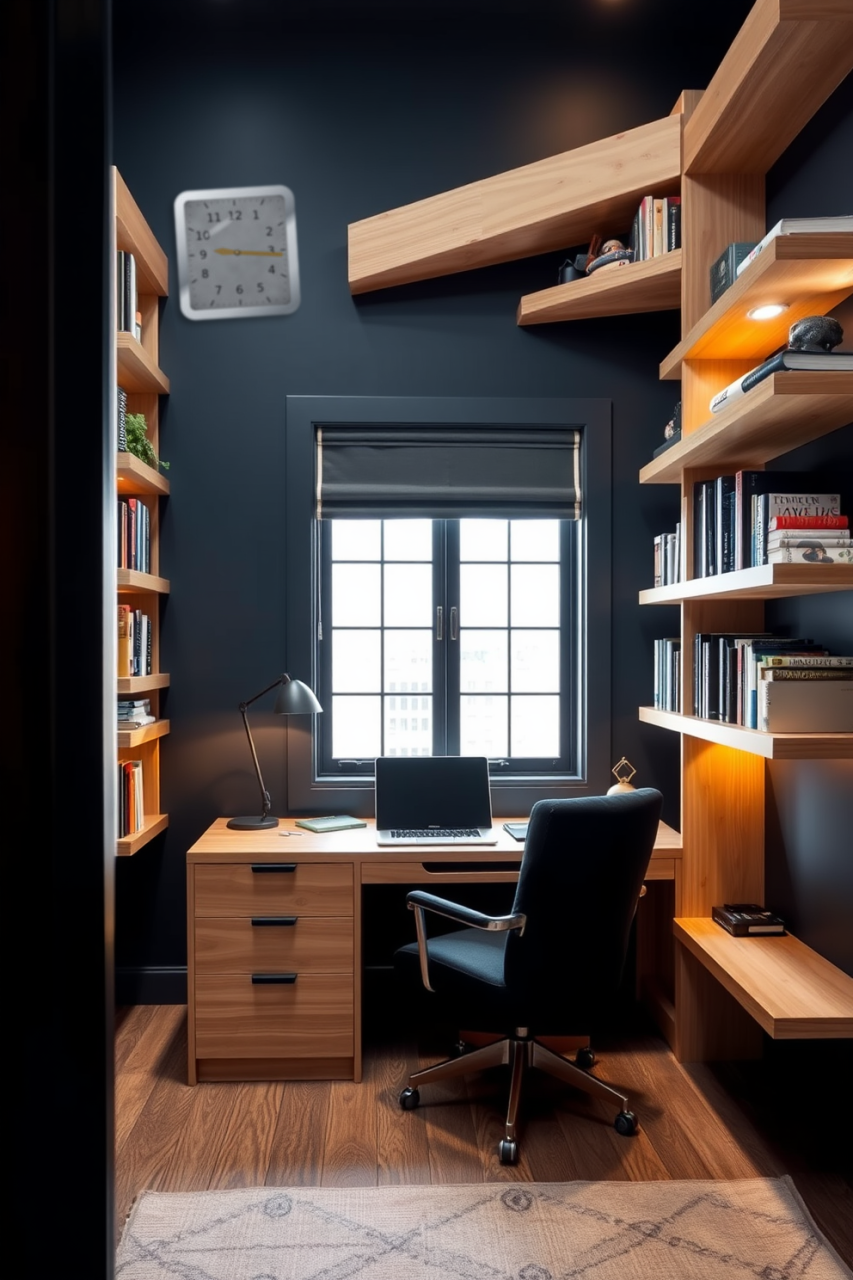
9:16
